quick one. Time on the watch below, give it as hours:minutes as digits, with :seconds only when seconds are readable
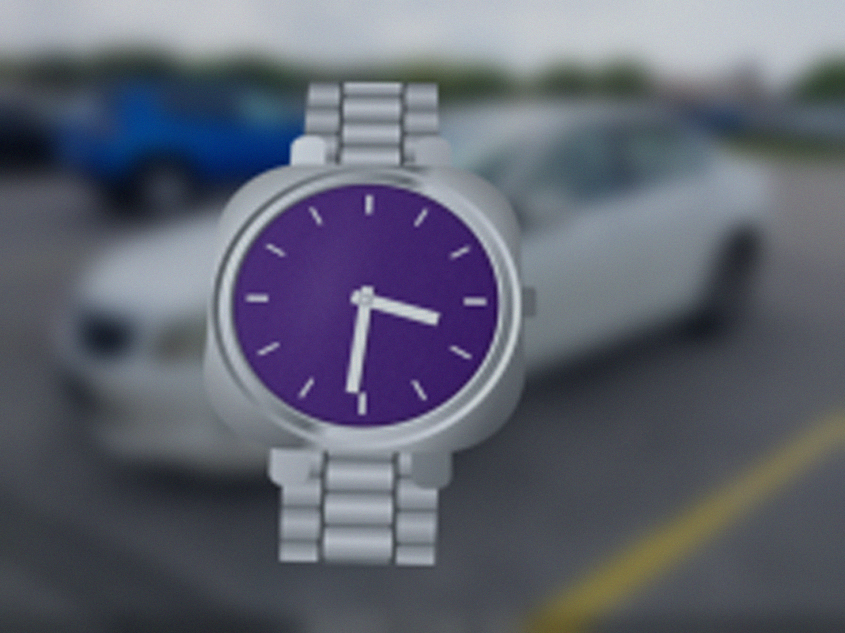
3:31
